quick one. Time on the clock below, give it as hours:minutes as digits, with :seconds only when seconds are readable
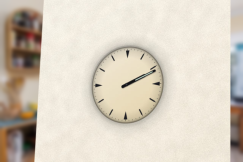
2:11
